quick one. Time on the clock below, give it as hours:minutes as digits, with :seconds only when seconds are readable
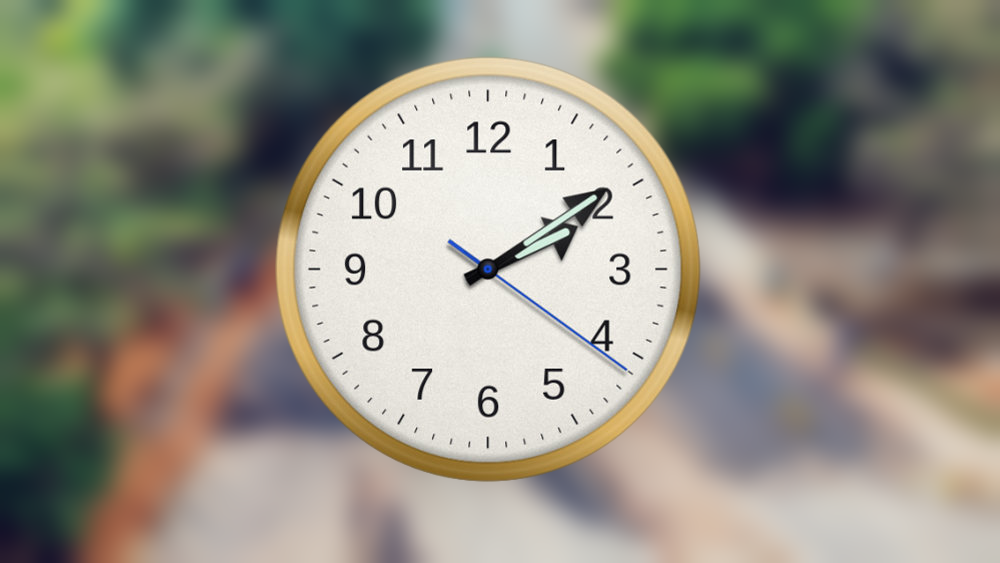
2:09:21
